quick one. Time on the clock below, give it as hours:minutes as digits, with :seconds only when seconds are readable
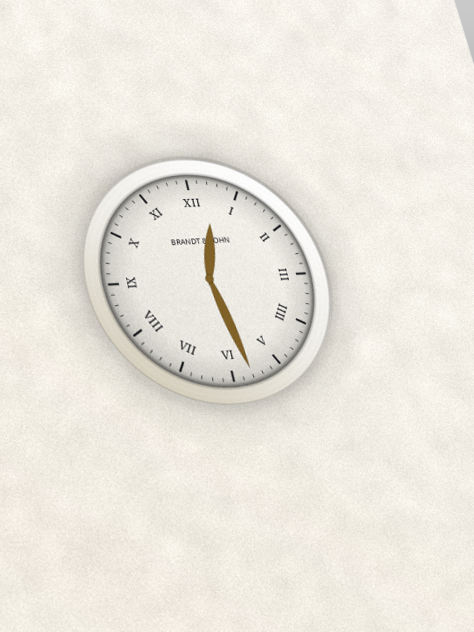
12:28
